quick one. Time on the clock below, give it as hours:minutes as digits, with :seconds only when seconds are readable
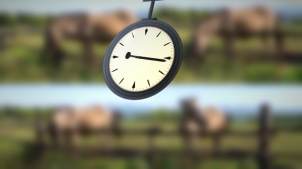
9:16
